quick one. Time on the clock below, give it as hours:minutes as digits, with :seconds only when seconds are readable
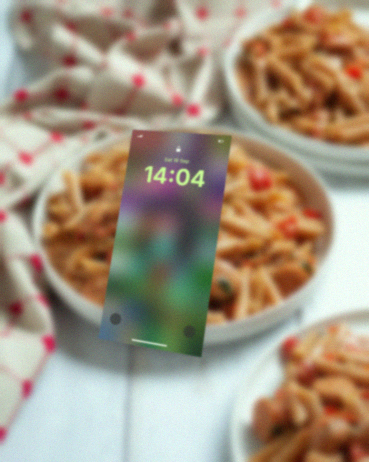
14:04
